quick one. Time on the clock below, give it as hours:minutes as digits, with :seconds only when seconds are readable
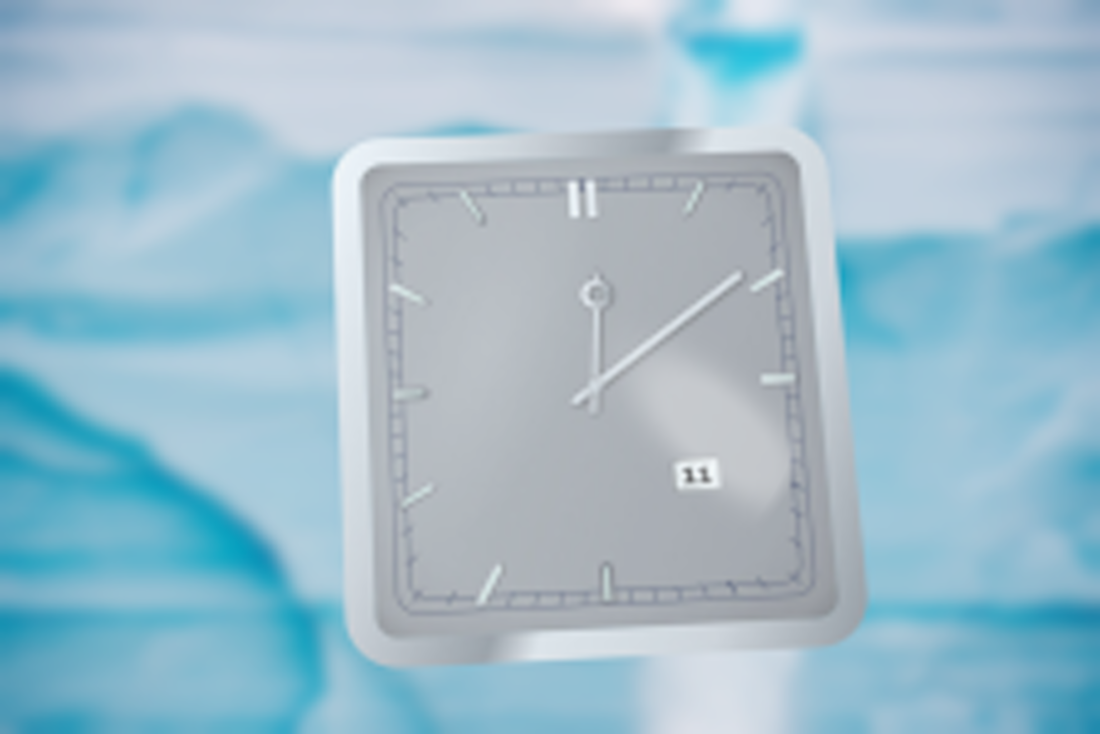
12:09
